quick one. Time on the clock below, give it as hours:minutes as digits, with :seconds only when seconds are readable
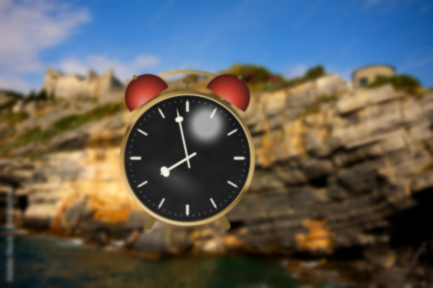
7:58
